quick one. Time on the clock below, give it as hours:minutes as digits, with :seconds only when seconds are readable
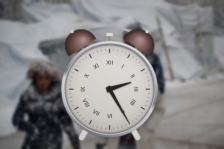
2:25
